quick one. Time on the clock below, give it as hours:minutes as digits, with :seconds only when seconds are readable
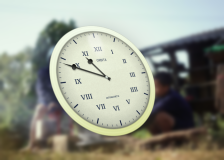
10:49
